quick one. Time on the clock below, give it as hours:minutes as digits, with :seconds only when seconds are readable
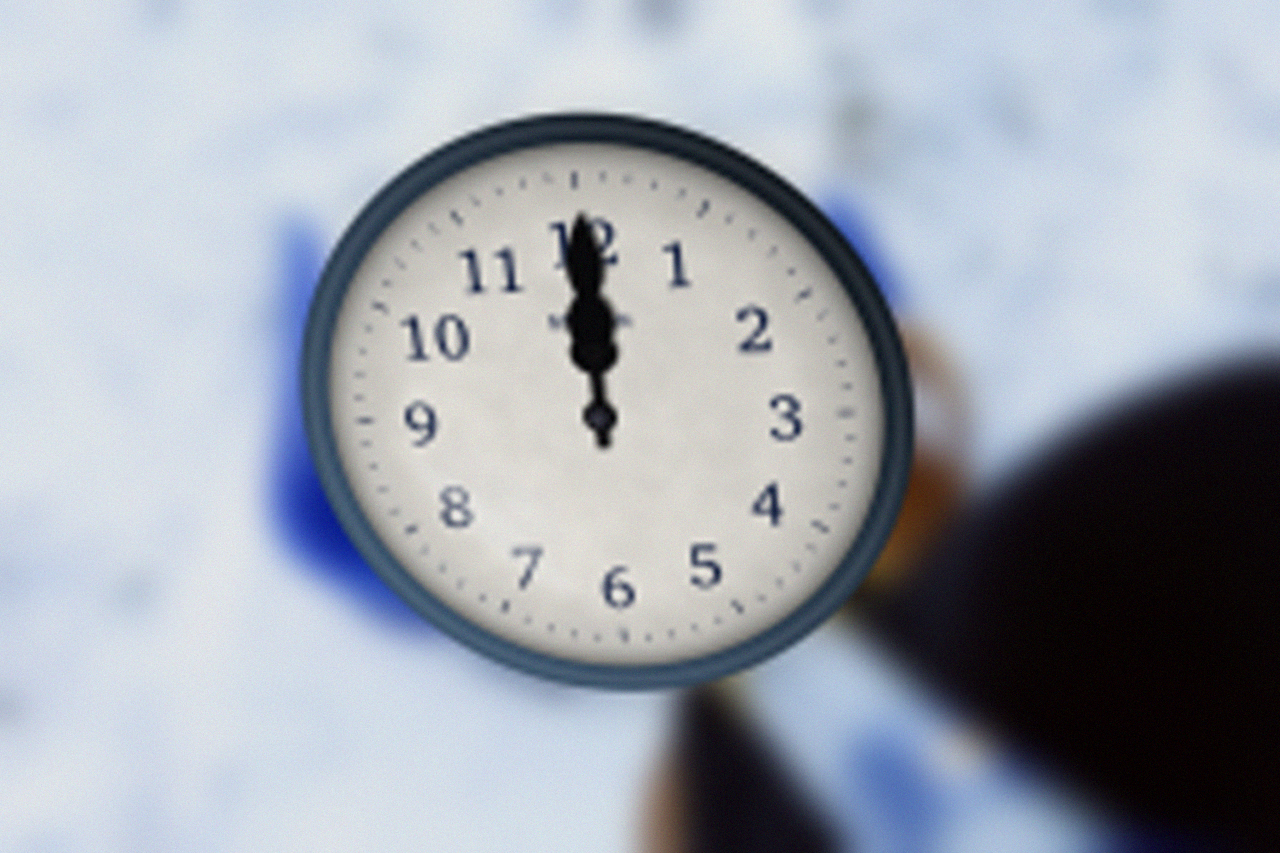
12:00
